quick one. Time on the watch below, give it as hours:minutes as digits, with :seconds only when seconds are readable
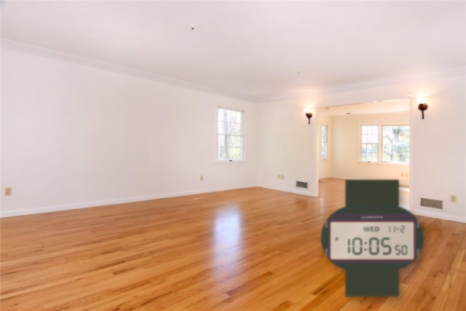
10:05
